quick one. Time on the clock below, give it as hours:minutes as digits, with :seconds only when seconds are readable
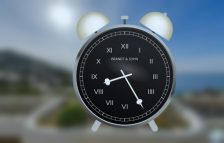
8:25
